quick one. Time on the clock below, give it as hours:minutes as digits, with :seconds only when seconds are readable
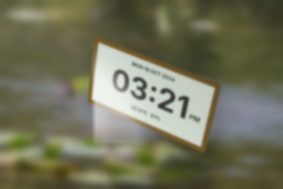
3:21
